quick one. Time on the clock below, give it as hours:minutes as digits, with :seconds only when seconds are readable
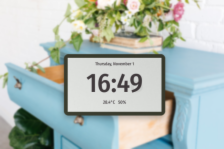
16:49
